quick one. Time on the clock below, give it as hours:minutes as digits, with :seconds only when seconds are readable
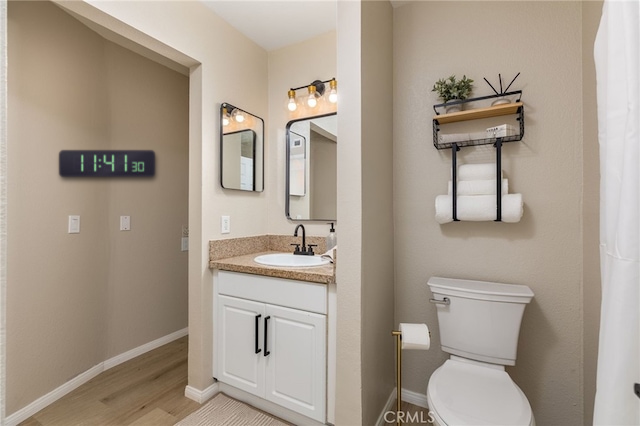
11:41
